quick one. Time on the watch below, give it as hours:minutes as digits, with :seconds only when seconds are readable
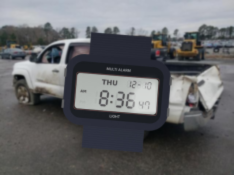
8:36:47
